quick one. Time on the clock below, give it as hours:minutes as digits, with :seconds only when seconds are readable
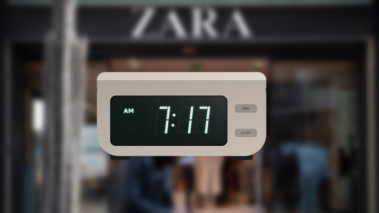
7:17
